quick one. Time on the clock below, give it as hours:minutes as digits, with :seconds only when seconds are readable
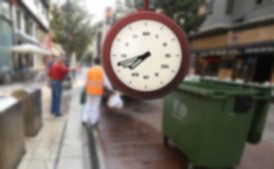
7:42
